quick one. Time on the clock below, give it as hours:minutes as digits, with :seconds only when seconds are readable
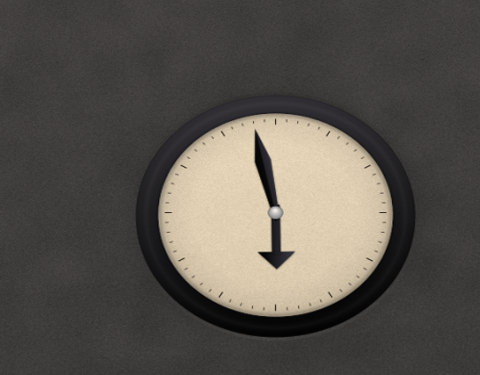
5:58
